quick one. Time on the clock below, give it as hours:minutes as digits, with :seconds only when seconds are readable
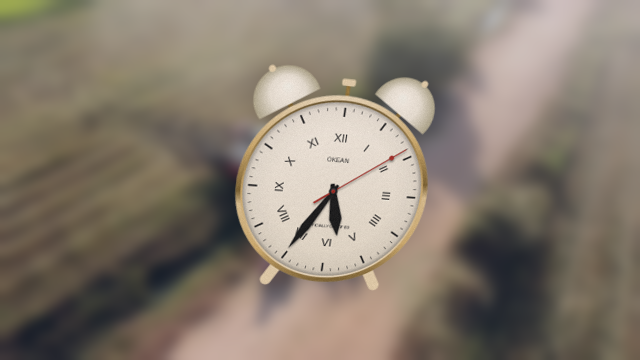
5:35:09
